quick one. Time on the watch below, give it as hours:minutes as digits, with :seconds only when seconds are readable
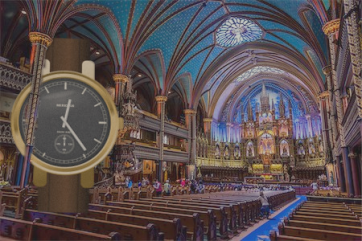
12:24
